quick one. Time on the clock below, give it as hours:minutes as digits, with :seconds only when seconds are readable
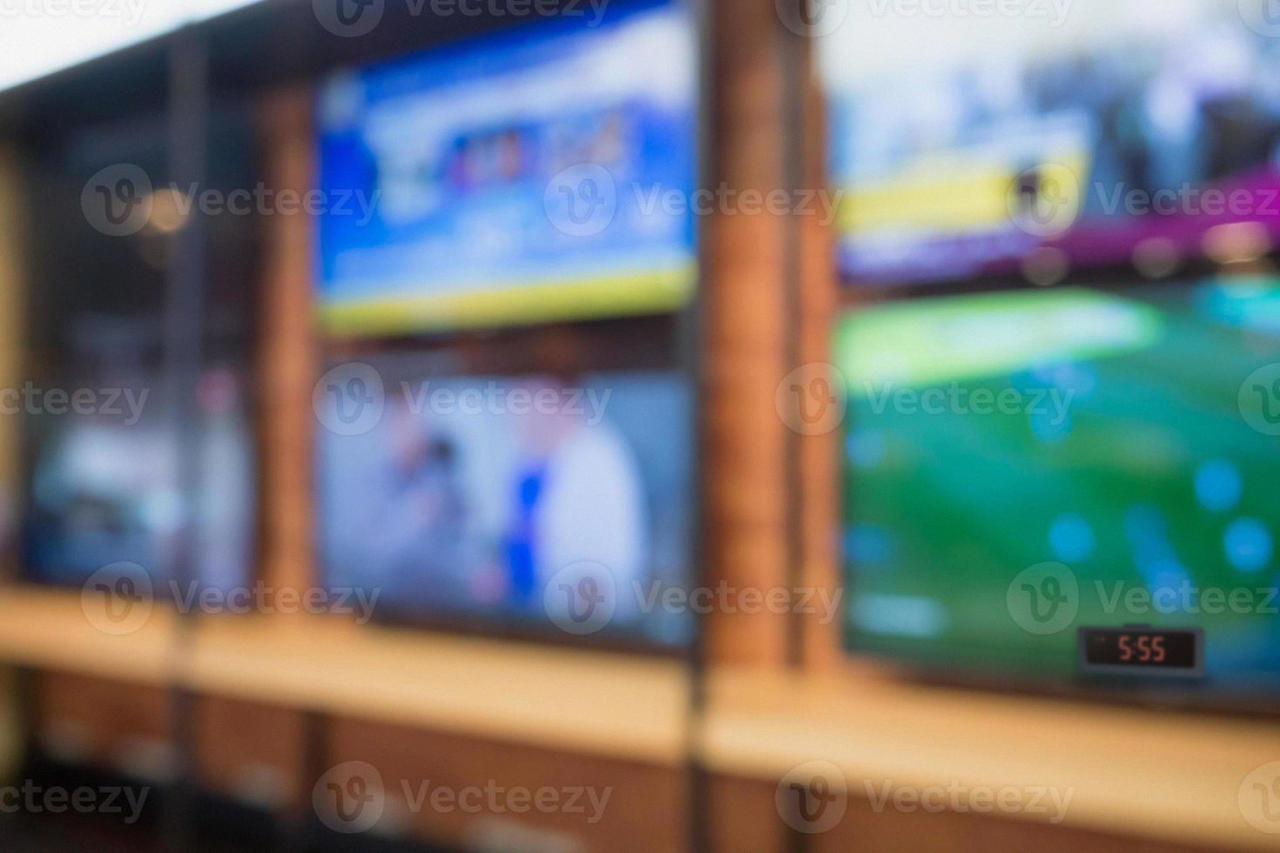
5:55
